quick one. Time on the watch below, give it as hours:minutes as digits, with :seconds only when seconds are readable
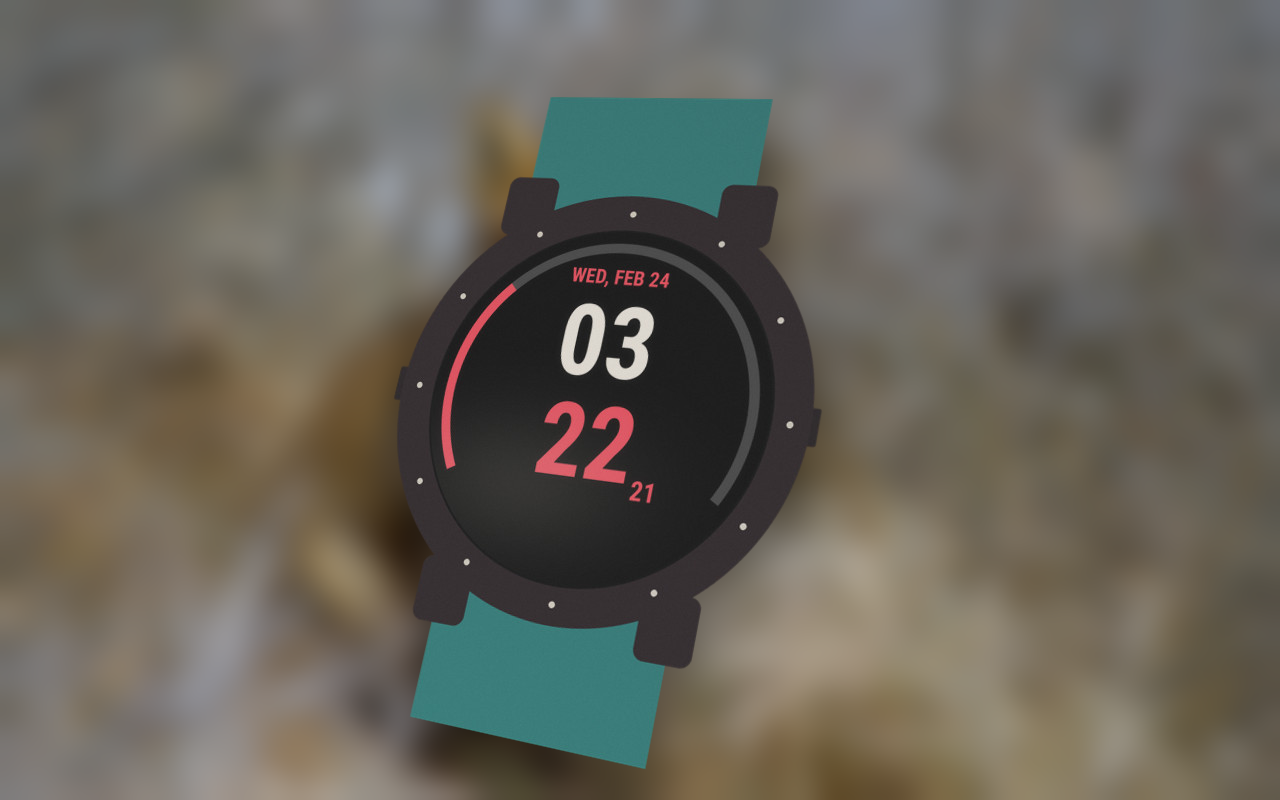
3:22:21
